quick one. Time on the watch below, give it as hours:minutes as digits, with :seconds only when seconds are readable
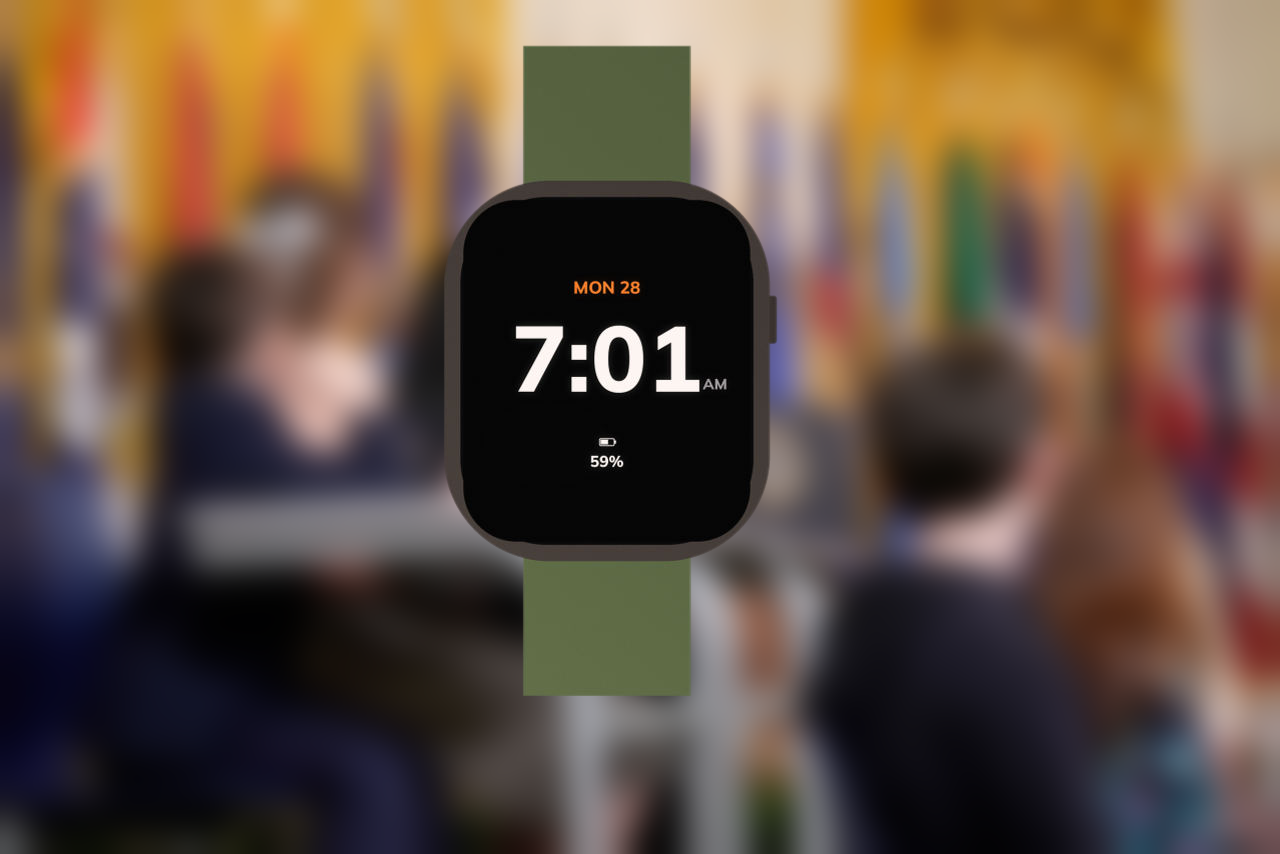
7:01
